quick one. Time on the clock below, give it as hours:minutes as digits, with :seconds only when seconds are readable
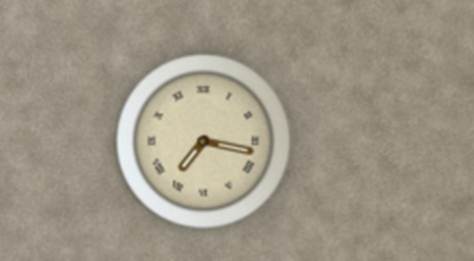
7:17
